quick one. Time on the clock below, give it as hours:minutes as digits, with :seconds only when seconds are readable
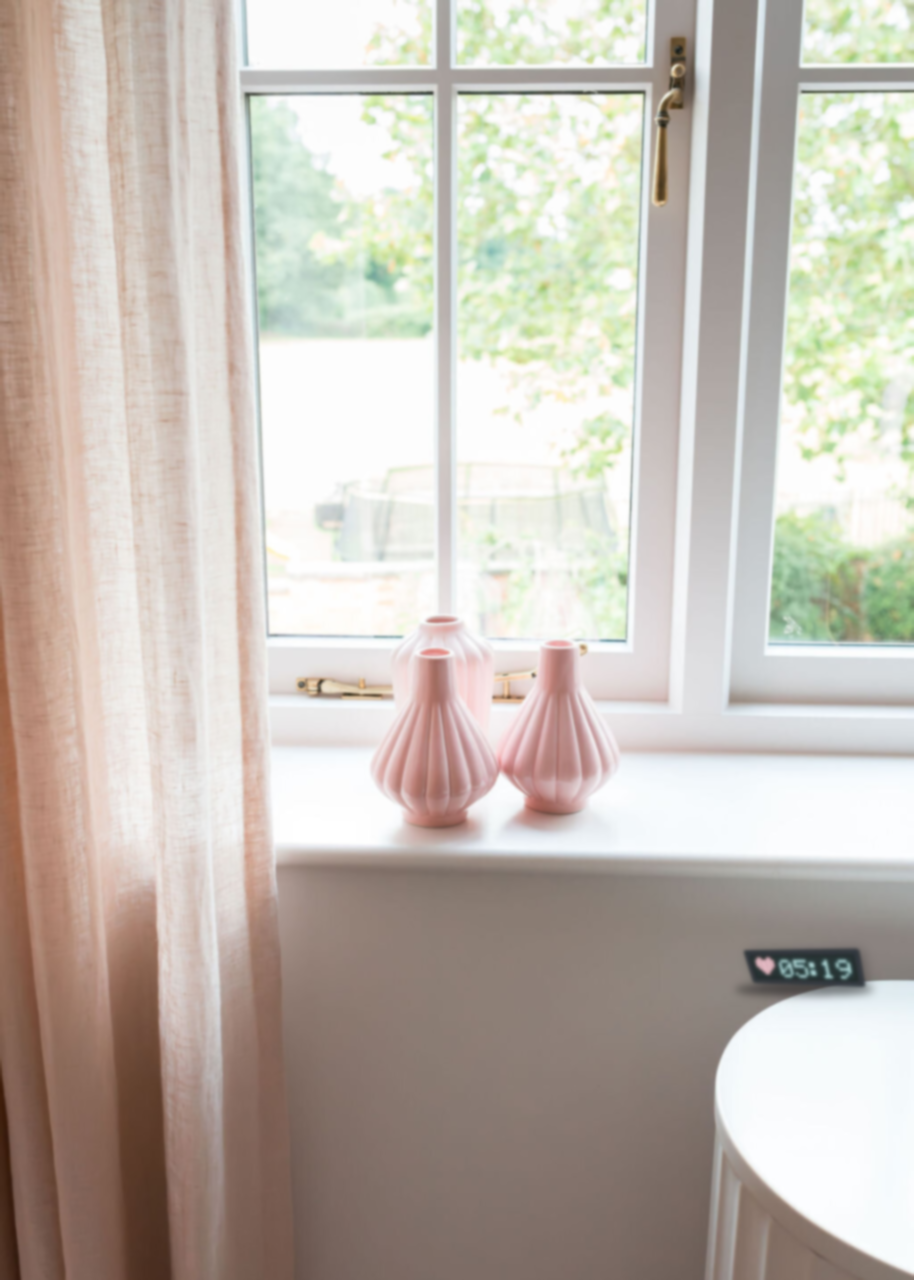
5:19
